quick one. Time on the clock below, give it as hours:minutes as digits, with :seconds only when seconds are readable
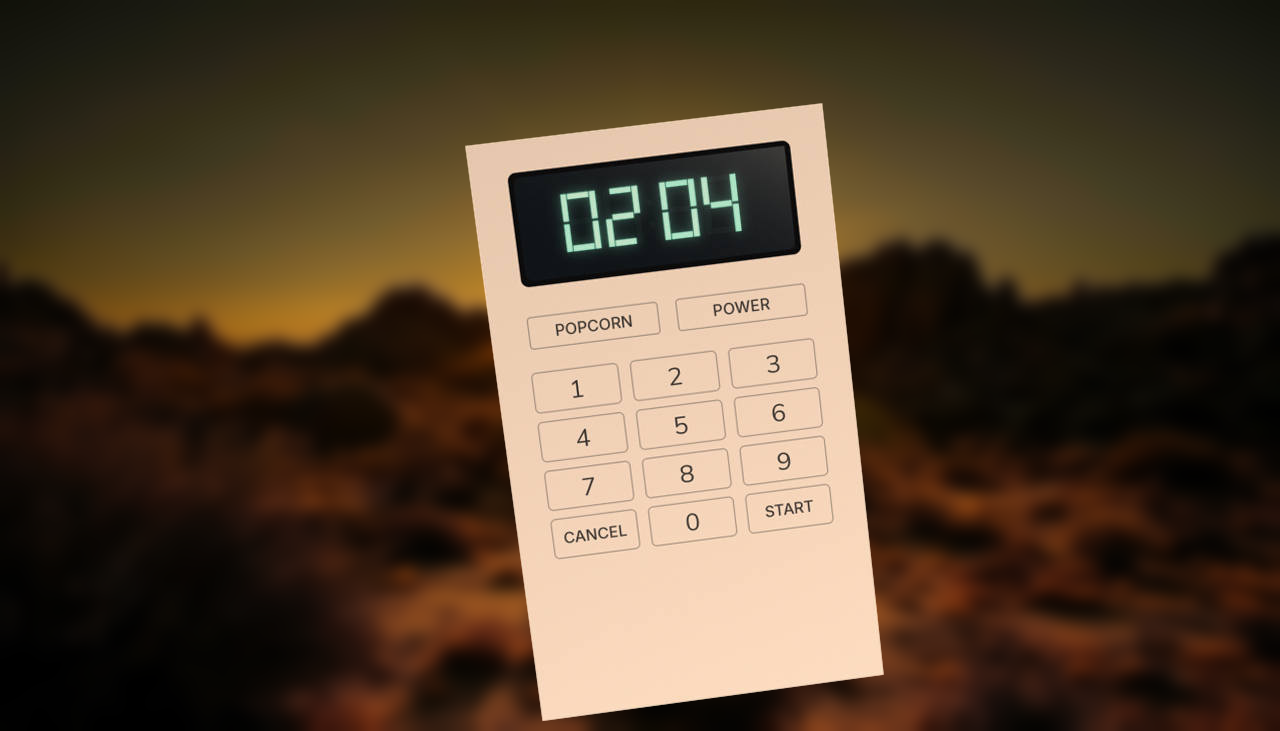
2:04
